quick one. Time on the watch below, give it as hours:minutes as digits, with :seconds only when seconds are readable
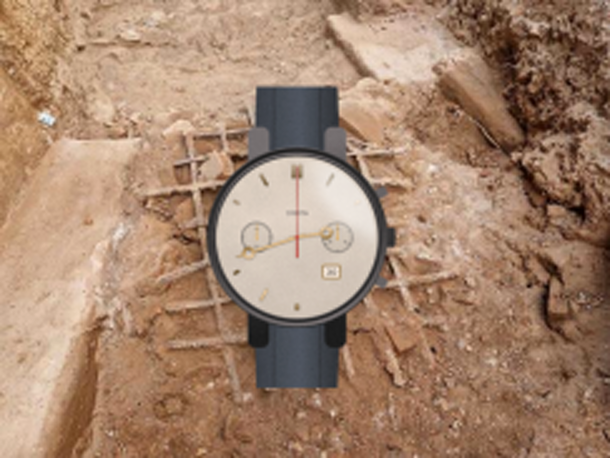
2:42
